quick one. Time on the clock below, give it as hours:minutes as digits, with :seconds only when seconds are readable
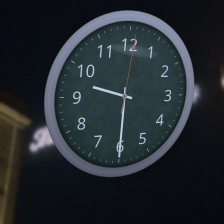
9:30:01
